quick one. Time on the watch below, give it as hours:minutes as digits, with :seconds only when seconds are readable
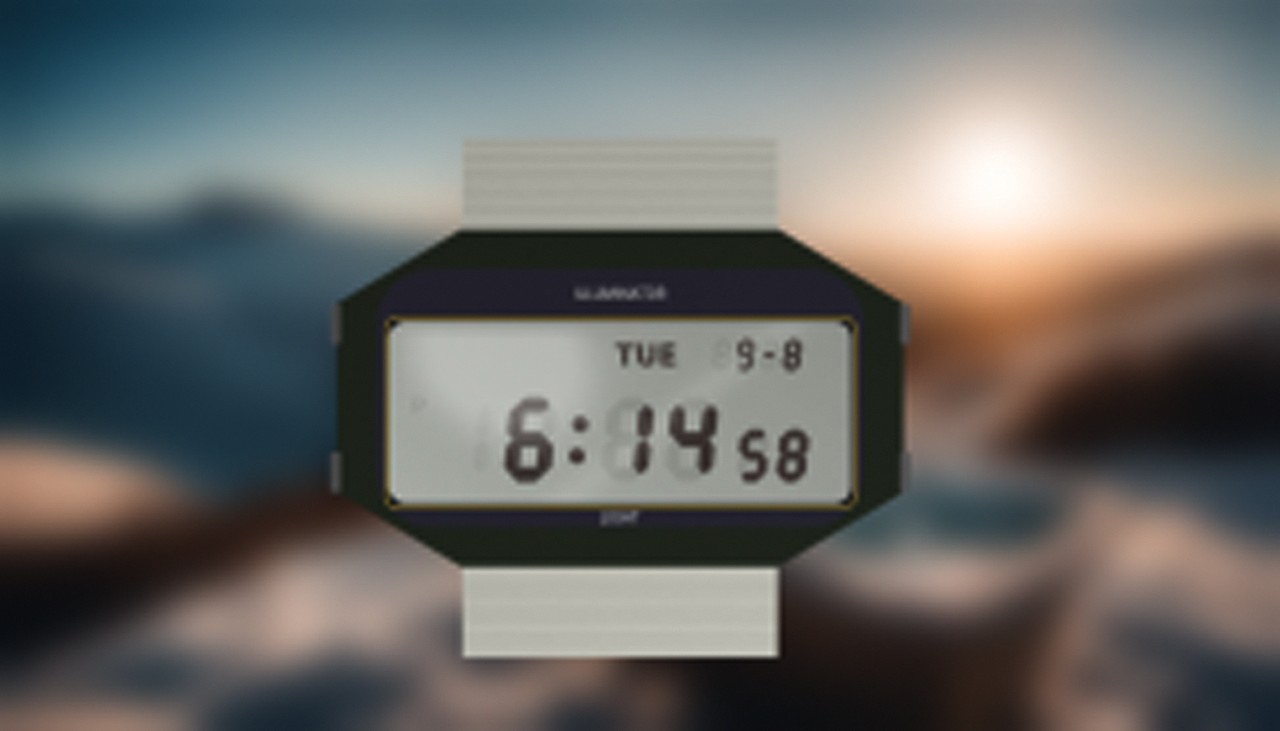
6:14:58
